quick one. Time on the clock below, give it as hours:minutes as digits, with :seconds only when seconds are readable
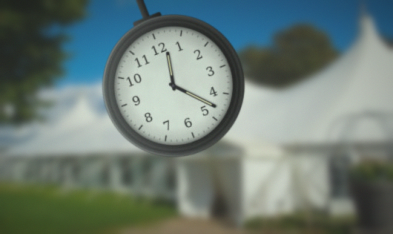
12:23
